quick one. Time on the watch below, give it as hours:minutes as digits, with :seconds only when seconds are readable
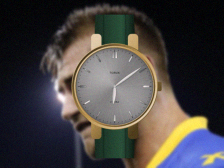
6:09
